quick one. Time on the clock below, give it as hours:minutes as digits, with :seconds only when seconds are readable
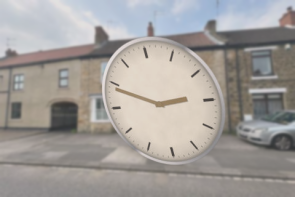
2:49
